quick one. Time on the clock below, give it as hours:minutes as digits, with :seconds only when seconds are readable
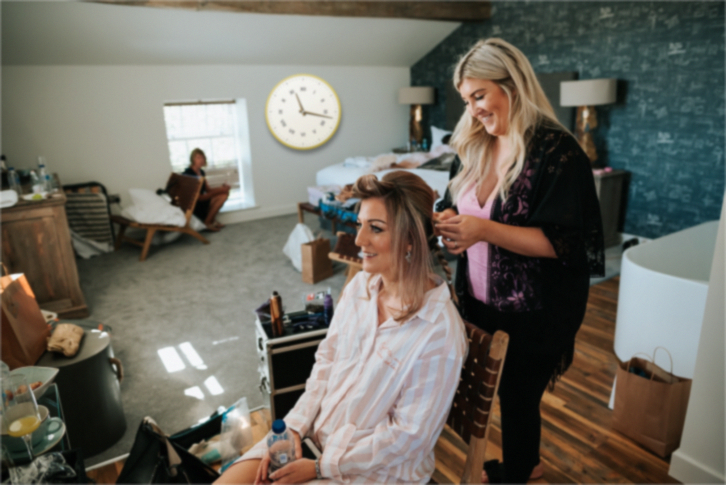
11:17
